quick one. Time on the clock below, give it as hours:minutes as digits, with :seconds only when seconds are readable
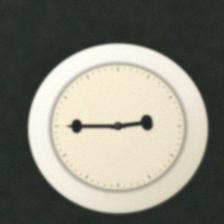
2:45
